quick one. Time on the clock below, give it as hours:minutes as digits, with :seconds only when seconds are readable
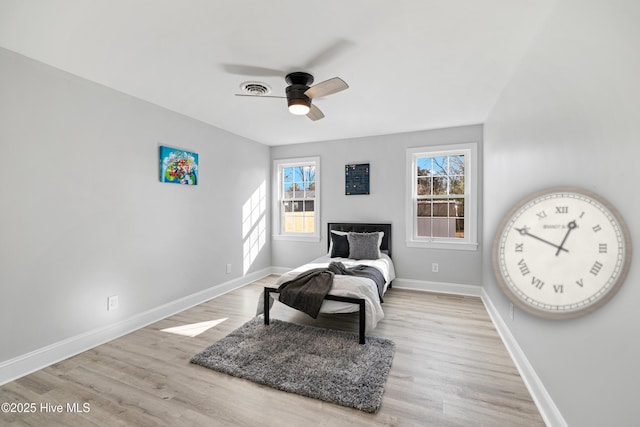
12:49
